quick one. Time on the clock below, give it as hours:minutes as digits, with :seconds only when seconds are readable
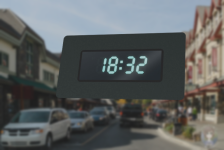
18:32
